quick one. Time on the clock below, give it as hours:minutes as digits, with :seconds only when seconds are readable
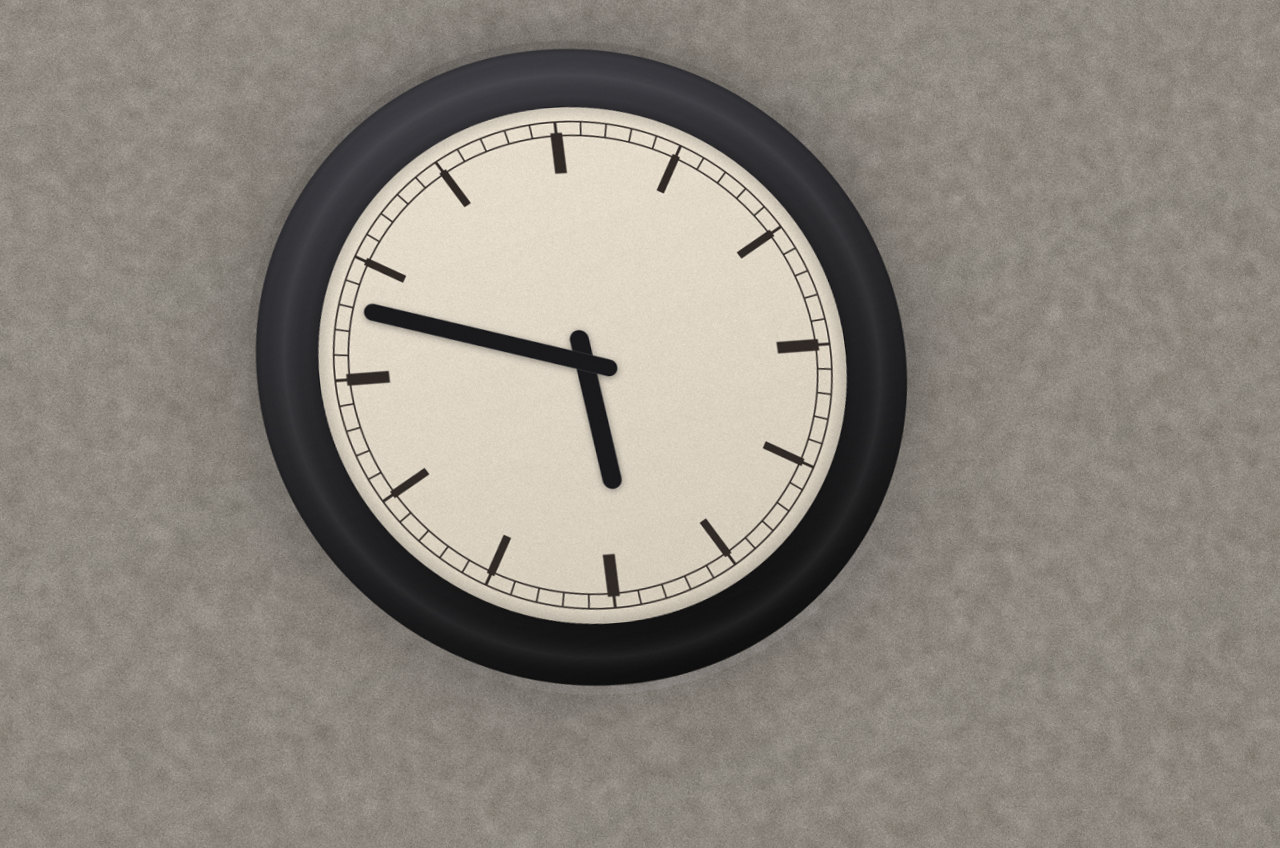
5:48
